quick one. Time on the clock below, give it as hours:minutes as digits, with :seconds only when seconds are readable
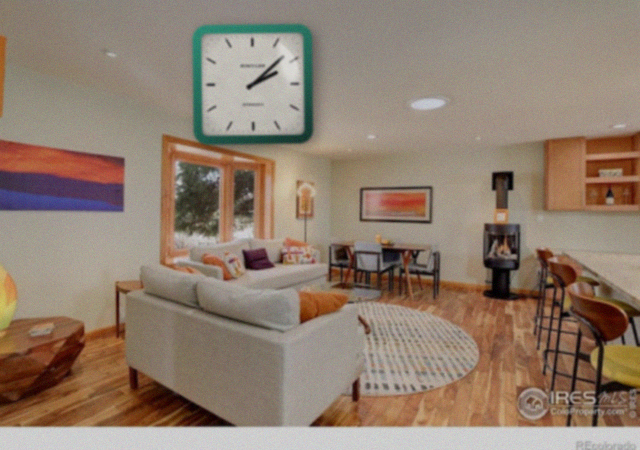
2:08
